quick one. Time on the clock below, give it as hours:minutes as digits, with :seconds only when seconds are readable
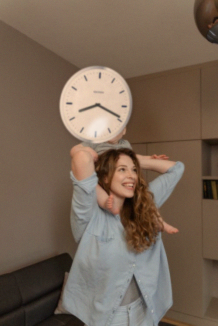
8:19
